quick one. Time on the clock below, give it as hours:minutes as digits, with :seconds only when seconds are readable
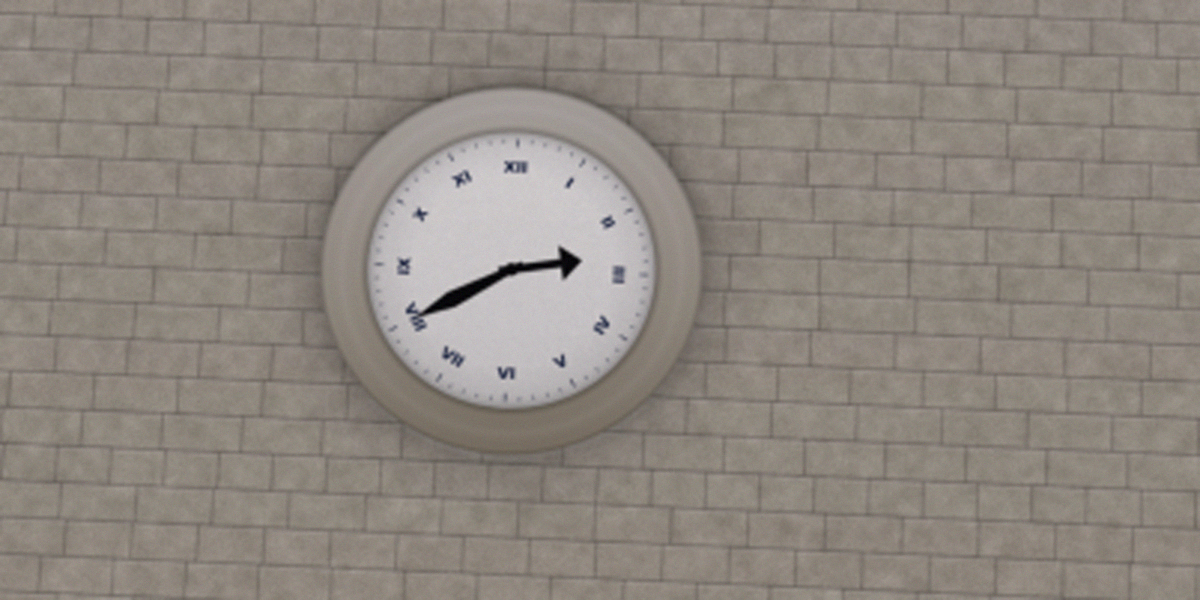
2:40
